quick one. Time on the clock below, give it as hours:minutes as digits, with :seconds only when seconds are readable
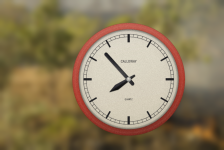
7:53
